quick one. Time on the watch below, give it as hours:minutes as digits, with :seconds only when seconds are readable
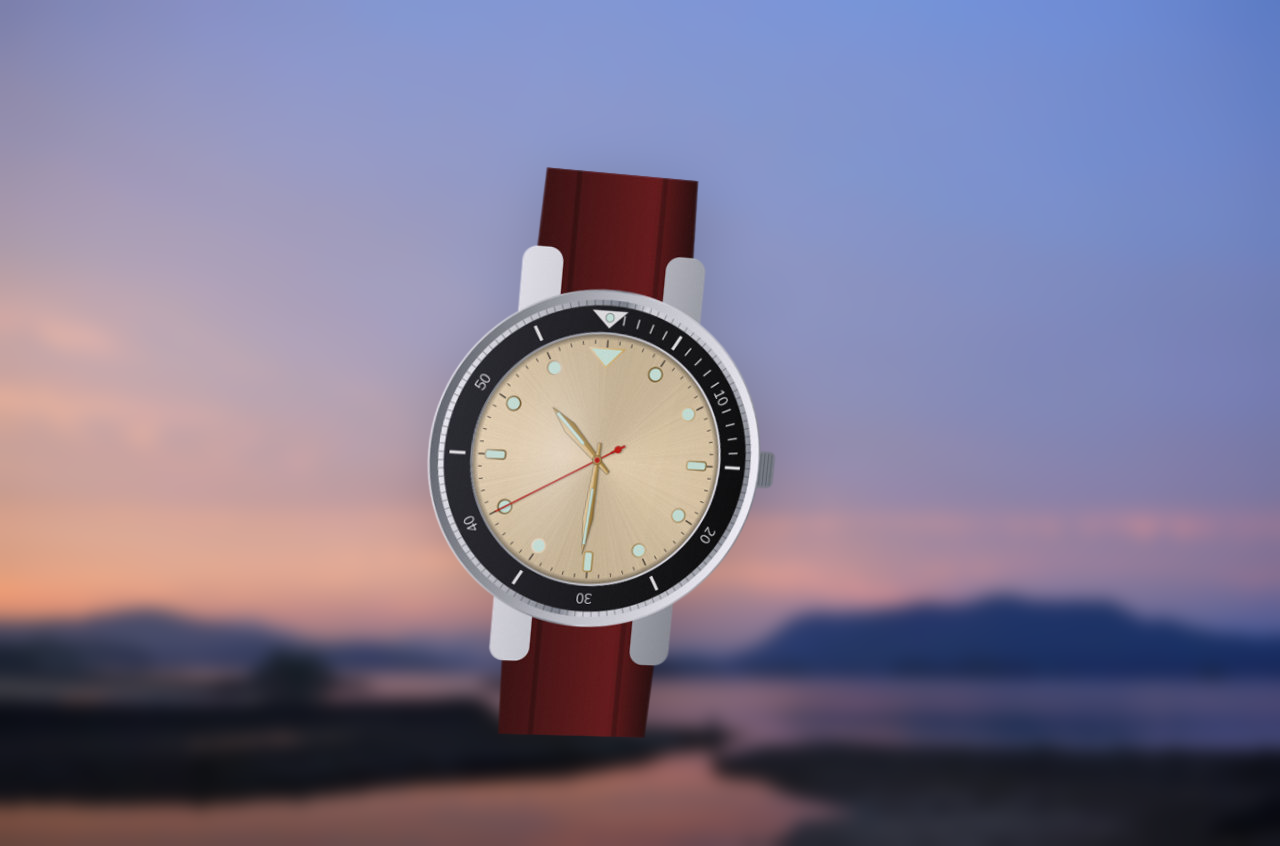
10:30:40
